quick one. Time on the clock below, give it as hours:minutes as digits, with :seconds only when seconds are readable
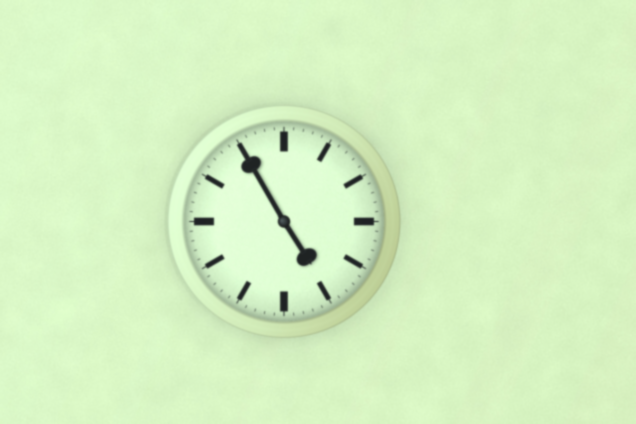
4:55
